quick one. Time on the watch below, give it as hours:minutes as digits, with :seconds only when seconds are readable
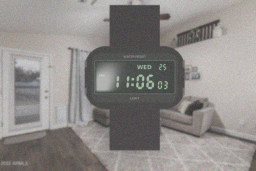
11:06:03
